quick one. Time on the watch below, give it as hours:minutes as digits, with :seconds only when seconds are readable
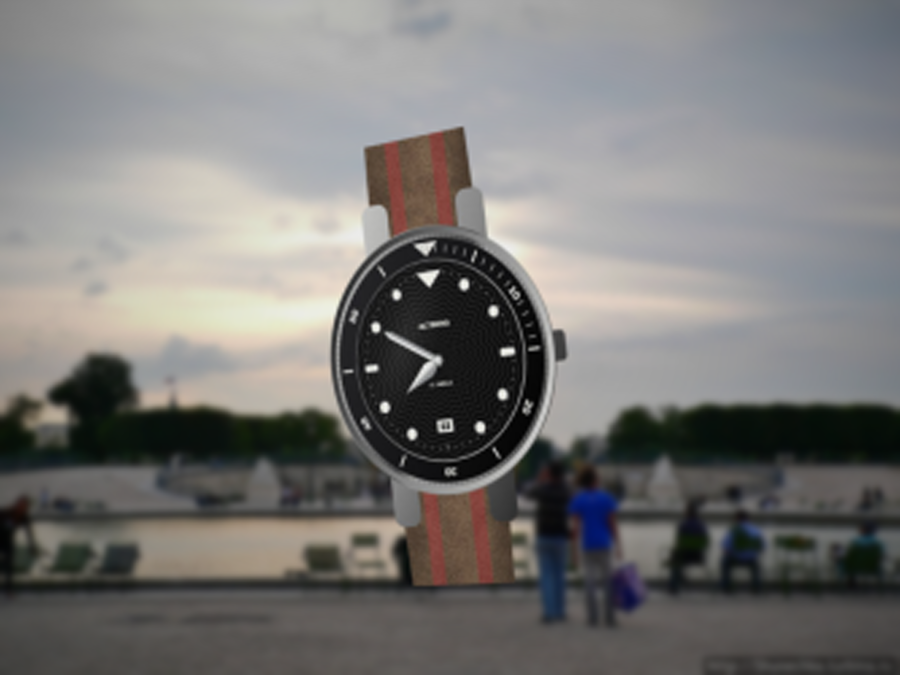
7:50
